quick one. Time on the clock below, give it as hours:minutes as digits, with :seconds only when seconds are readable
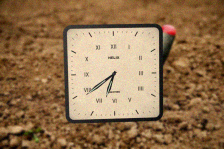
6:39
